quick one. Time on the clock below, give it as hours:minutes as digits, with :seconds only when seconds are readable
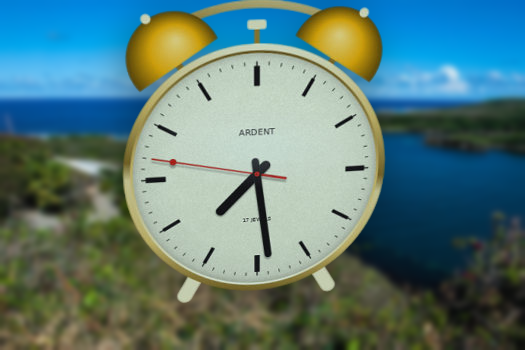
7:28:47
